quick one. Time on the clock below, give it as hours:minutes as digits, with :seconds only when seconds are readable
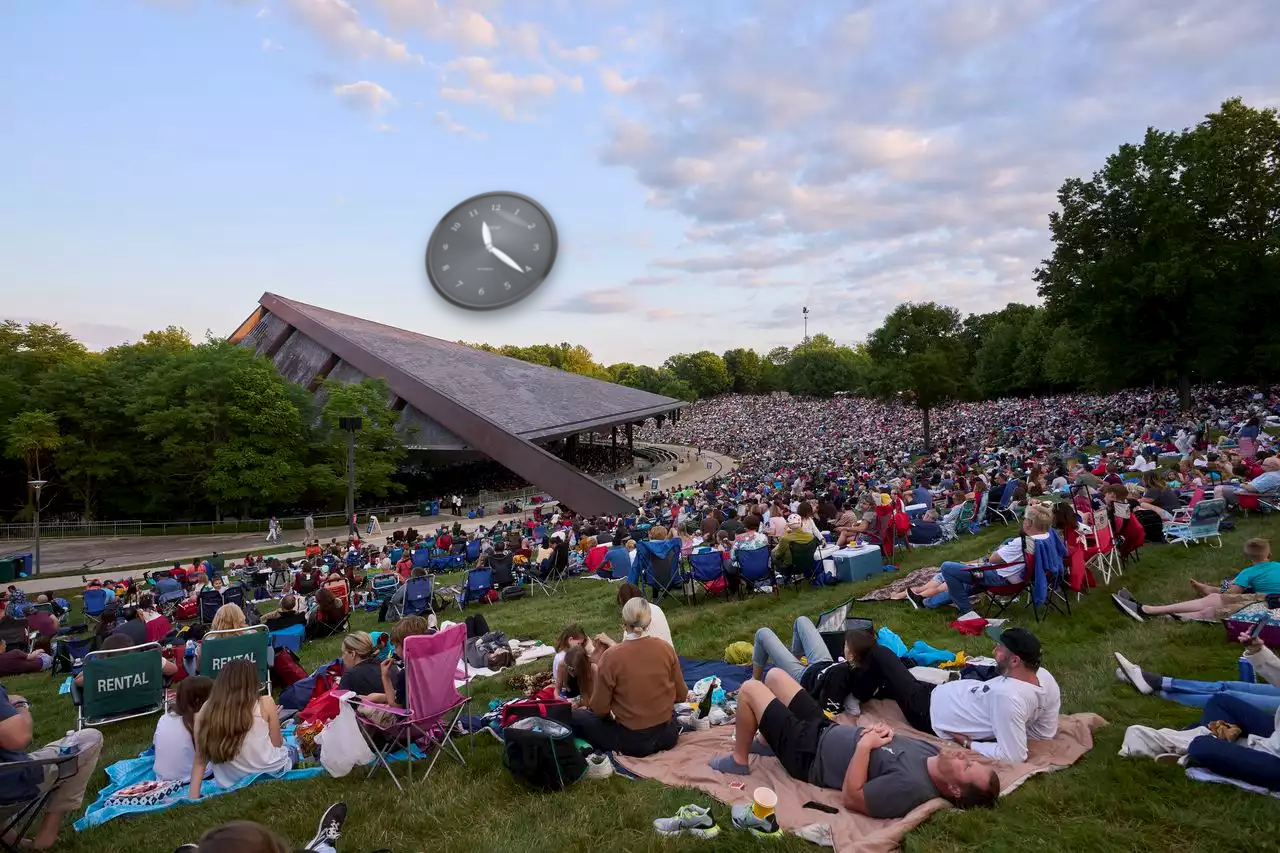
11:21
